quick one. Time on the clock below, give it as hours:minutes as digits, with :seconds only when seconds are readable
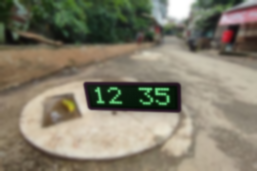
12:35
